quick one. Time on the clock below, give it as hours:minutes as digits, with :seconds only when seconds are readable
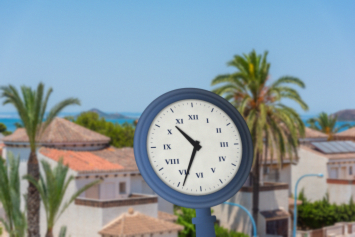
10:34
